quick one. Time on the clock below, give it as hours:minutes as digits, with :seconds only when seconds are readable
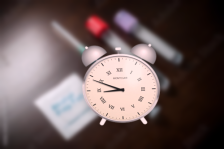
8:49
